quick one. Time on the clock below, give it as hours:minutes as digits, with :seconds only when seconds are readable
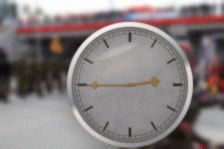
2:45
